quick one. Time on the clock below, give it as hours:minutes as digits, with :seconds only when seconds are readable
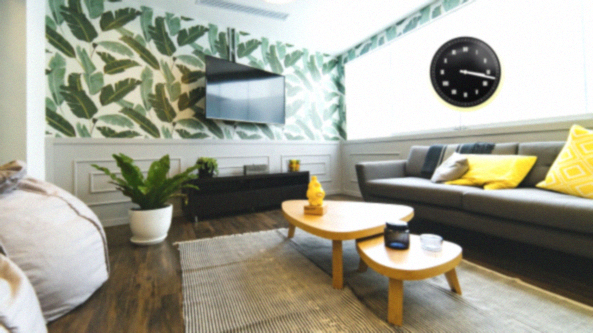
3:17
